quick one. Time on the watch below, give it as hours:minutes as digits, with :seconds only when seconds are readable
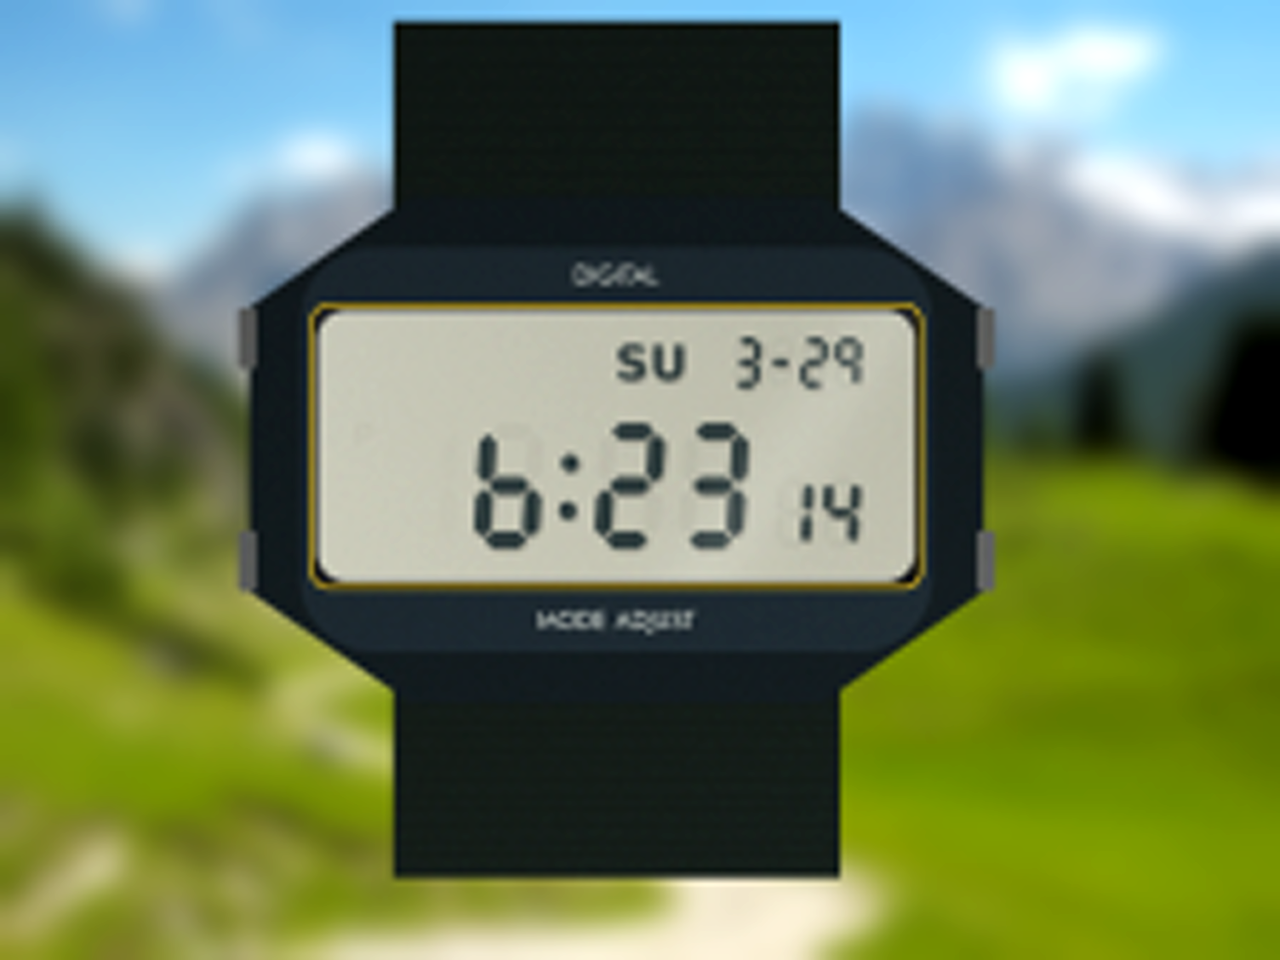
6:23:14
